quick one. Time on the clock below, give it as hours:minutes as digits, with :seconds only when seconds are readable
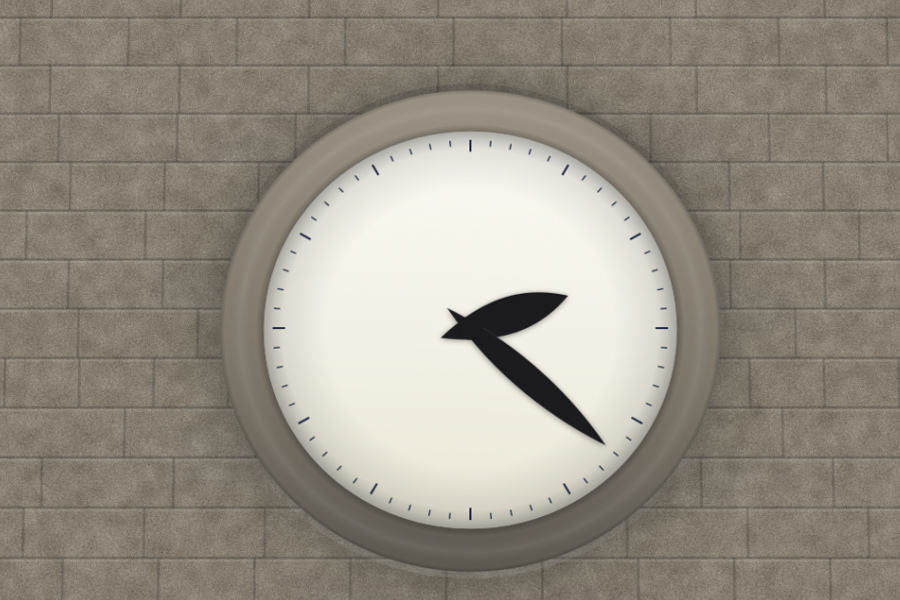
2:22
